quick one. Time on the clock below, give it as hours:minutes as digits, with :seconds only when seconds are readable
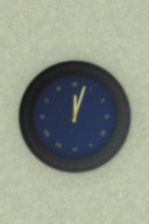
12:03
